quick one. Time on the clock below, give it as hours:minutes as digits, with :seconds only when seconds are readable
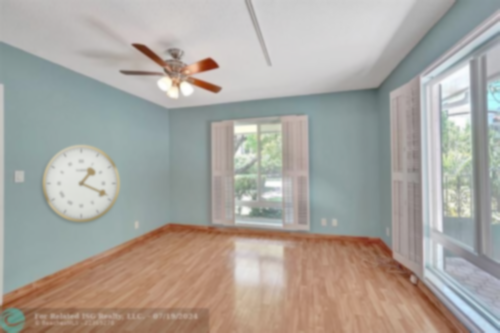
1:19
